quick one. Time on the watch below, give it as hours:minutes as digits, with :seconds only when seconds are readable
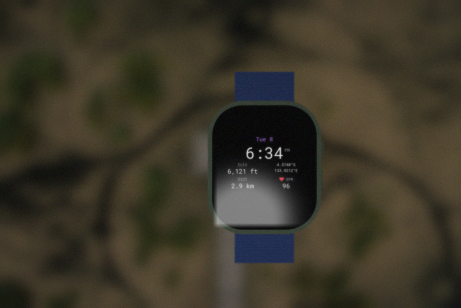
6:34
